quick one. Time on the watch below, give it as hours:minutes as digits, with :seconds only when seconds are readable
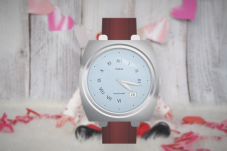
4:17
